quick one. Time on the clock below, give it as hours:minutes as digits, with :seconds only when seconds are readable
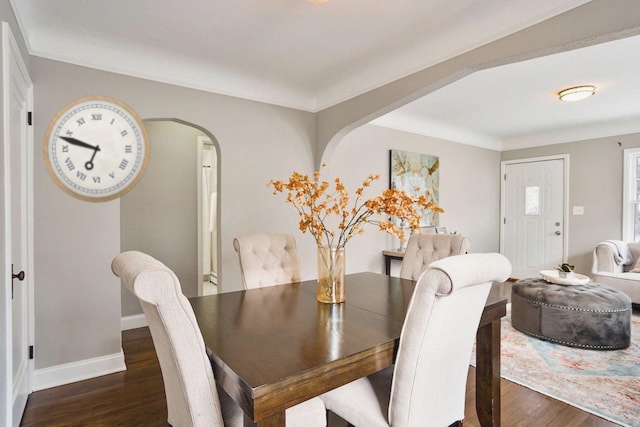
6:48
